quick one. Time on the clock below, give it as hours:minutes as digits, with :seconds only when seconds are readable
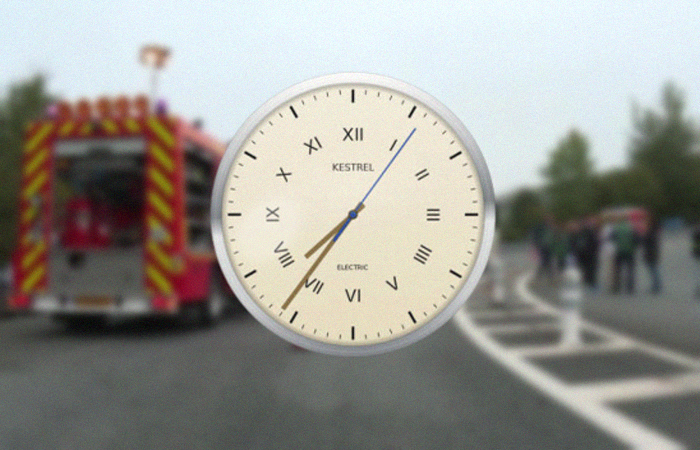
7:36:06
